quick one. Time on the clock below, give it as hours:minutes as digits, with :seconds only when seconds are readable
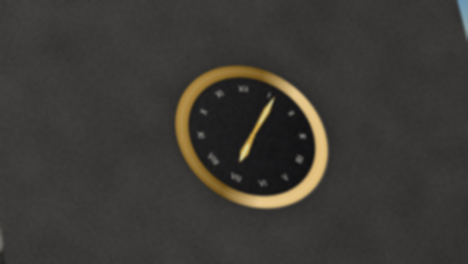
7:06
